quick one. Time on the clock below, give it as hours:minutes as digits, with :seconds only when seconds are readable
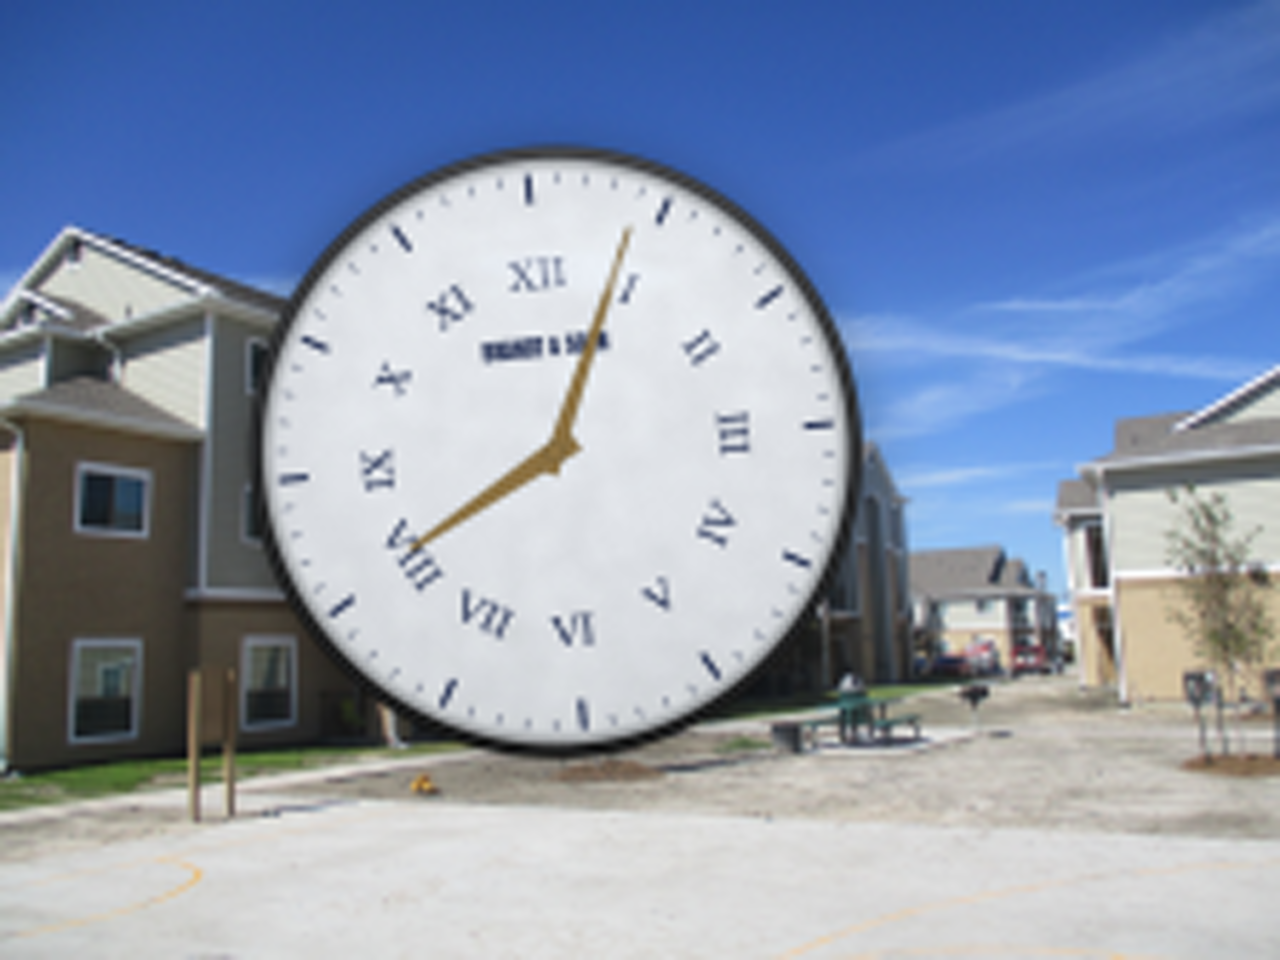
8:04
